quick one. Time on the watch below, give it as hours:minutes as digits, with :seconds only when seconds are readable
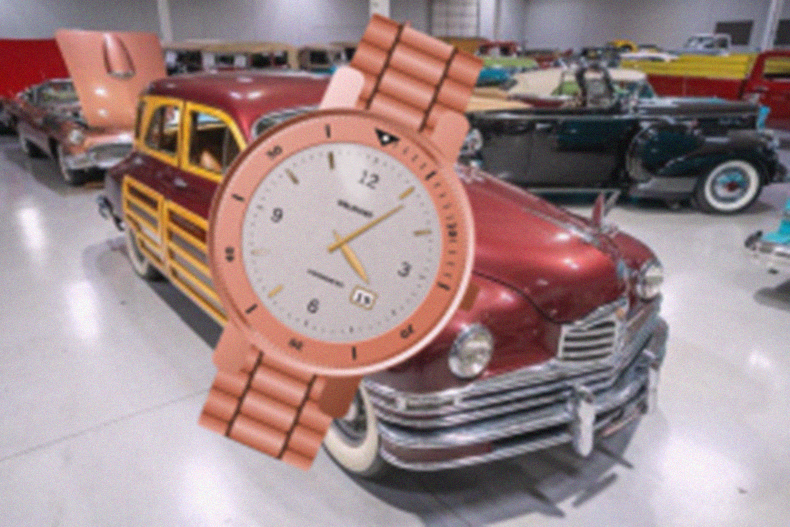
4:06
